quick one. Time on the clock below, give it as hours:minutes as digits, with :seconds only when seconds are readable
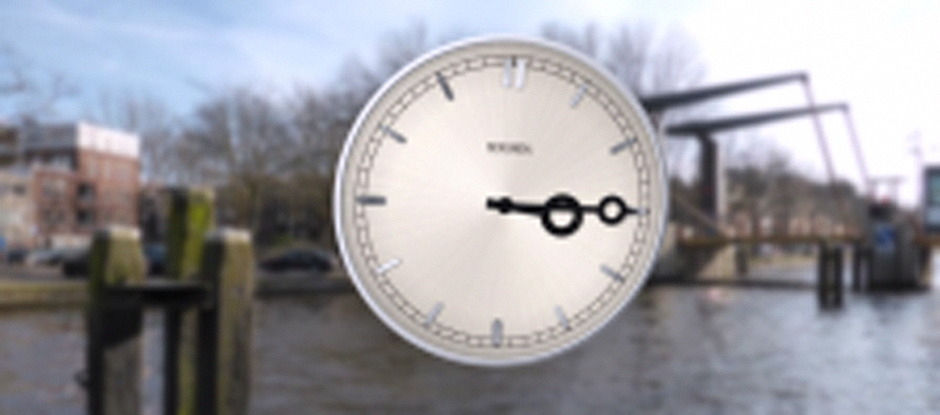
3:15
